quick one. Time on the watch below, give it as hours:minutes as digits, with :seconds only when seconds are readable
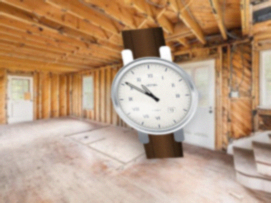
10:51
